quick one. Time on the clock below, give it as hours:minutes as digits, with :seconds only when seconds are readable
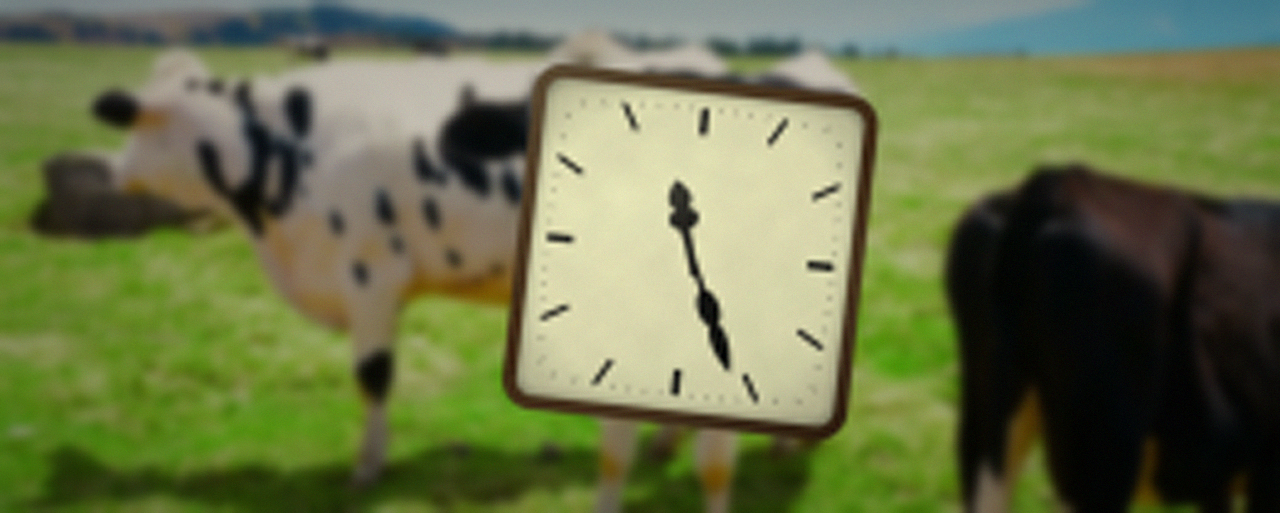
11:26
